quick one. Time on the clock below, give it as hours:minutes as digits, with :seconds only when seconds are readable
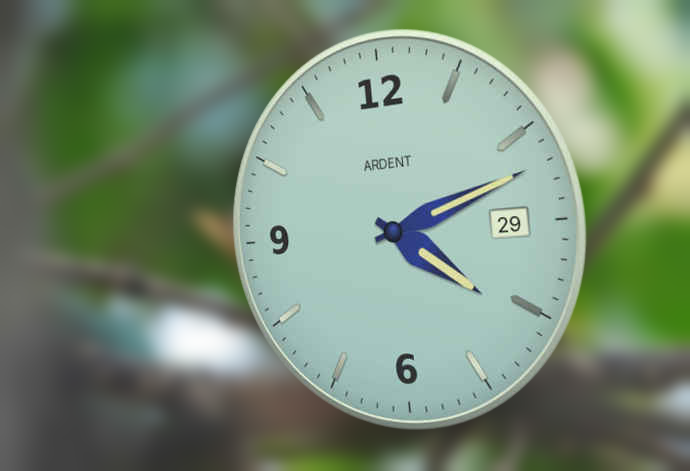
4:12
